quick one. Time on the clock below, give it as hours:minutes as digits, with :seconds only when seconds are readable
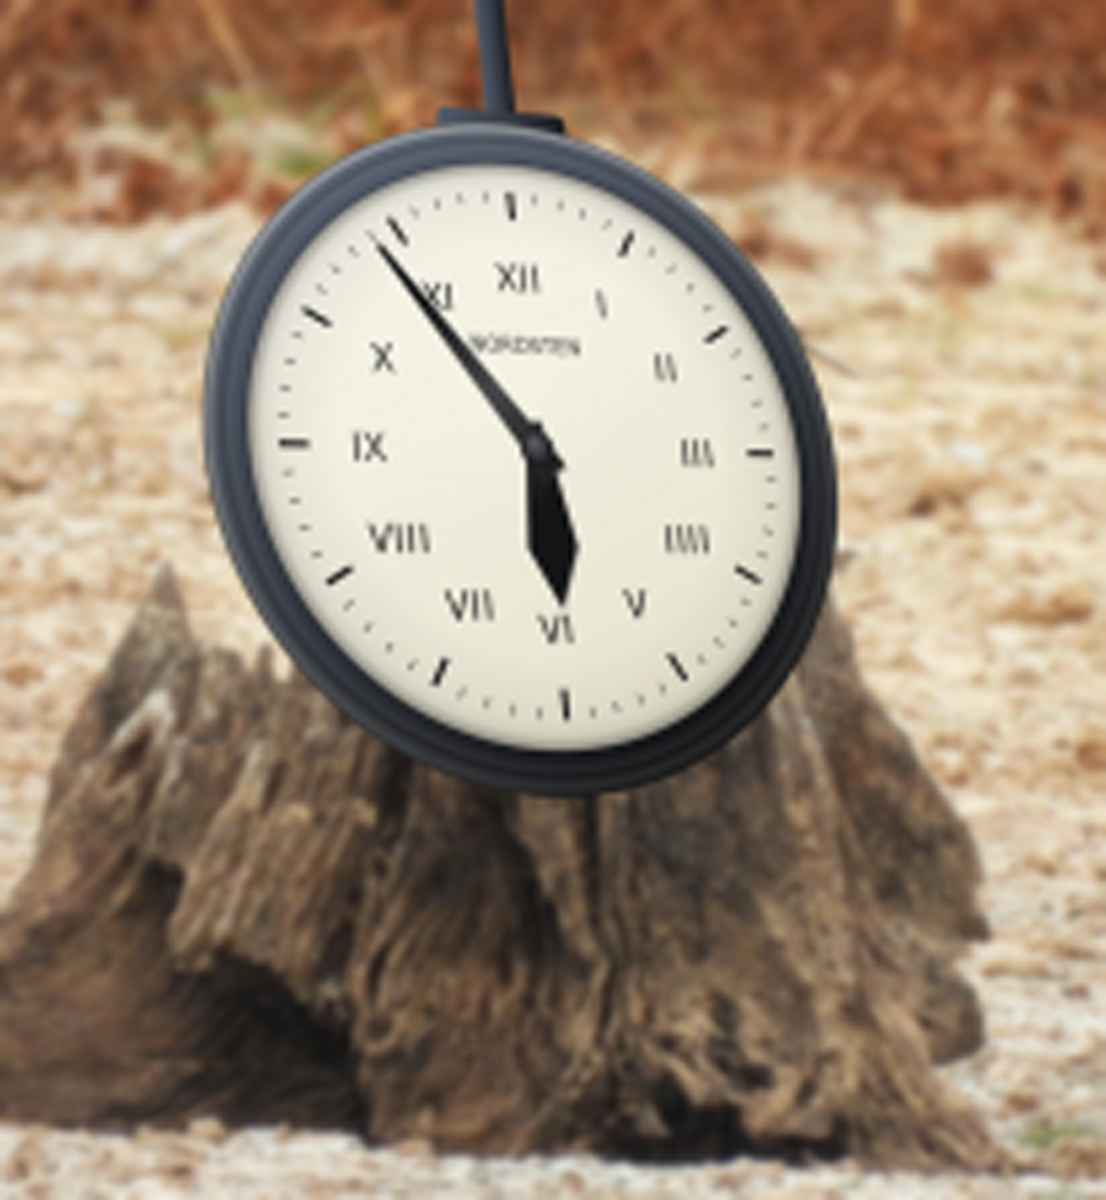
5:54
